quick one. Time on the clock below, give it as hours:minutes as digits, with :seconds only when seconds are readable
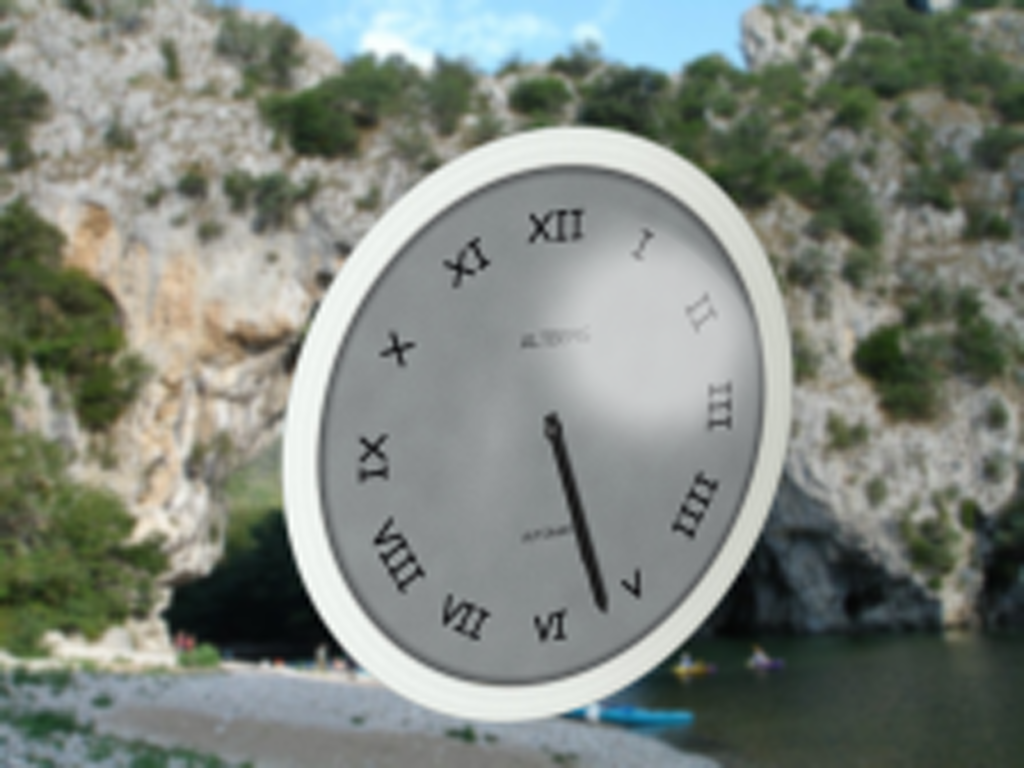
5:27
